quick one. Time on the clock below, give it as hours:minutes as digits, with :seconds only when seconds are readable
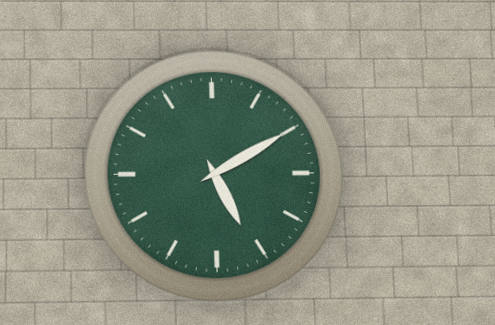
5:10
